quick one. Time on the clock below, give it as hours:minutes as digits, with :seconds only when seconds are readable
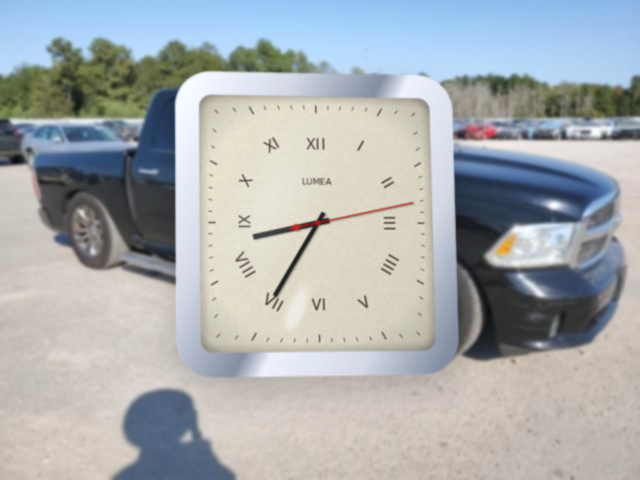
8:35:13
